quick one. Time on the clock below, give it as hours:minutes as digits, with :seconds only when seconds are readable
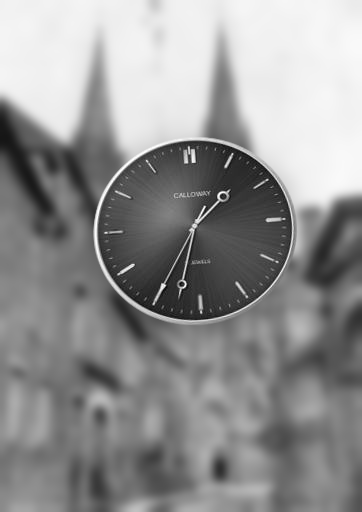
1:32:35
